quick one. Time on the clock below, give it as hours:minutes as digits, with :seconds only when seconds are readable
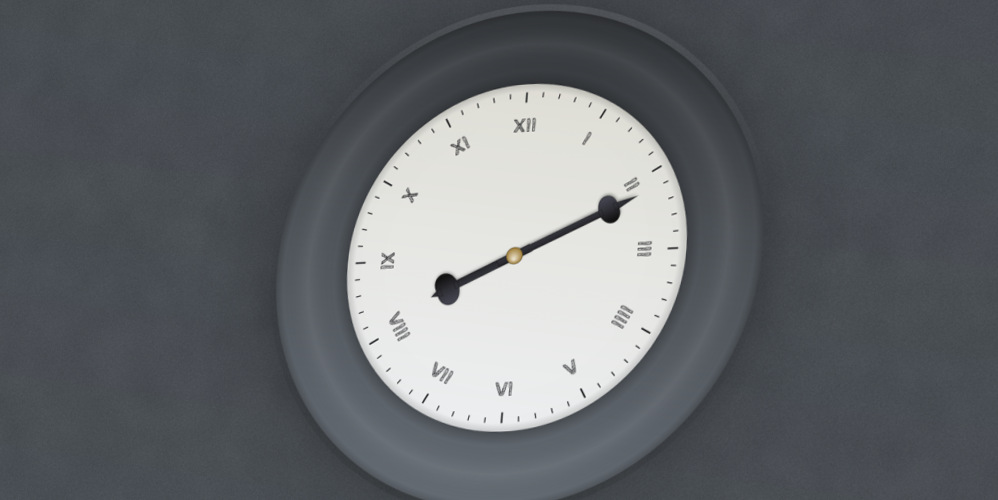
8:11
